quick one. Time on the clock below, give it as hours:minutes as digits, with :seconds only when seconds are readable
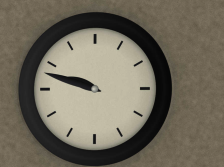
9:48
